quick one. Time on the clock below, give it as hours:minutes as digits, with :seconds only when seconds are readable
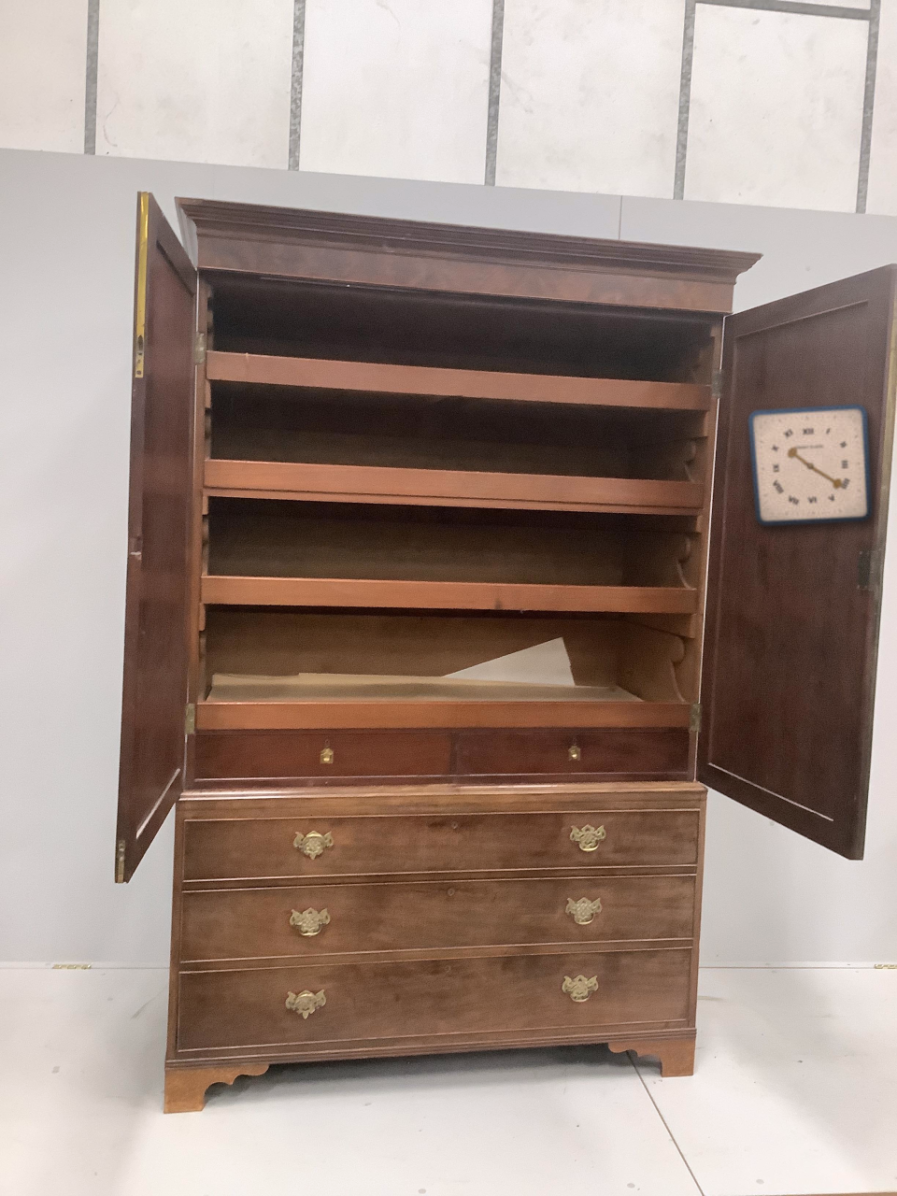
10:21
